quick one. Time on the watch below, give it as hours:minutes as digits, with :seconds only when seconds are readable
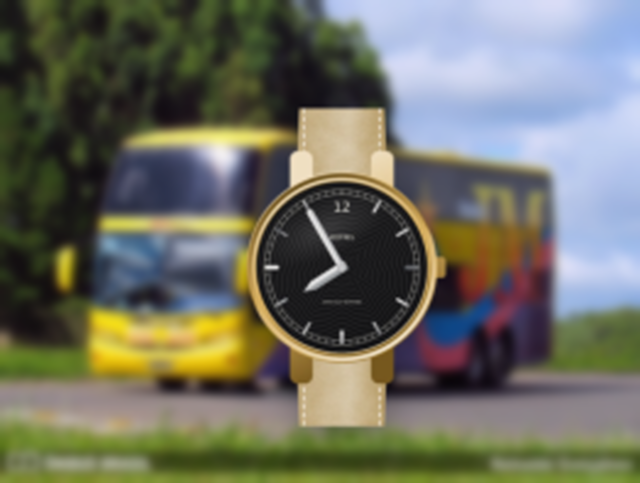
7:55
